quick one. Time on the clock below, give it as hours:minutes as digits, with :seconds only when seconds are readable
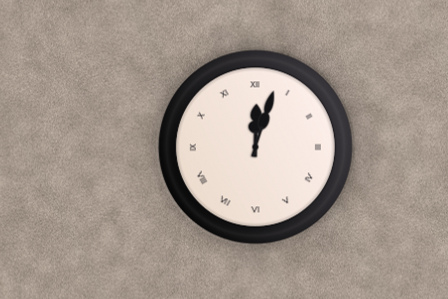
12:03
